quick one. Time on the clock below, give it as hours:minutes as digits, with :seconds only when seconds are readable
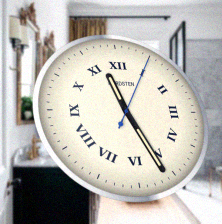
11:26:05
